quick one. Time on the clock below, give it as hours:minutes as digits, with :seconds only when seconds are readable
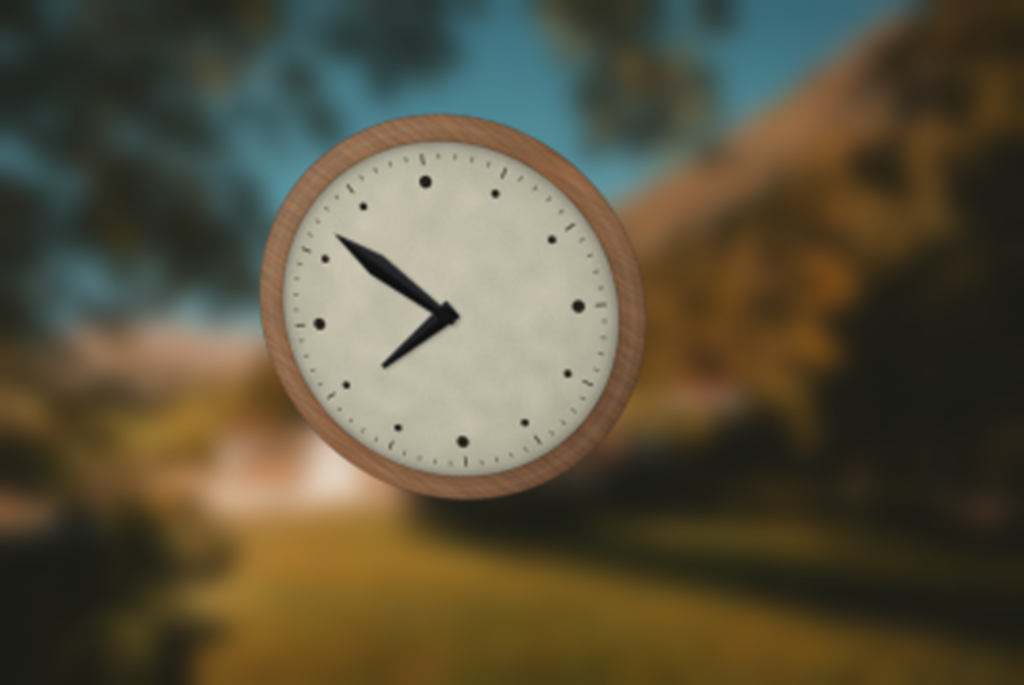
7:52
